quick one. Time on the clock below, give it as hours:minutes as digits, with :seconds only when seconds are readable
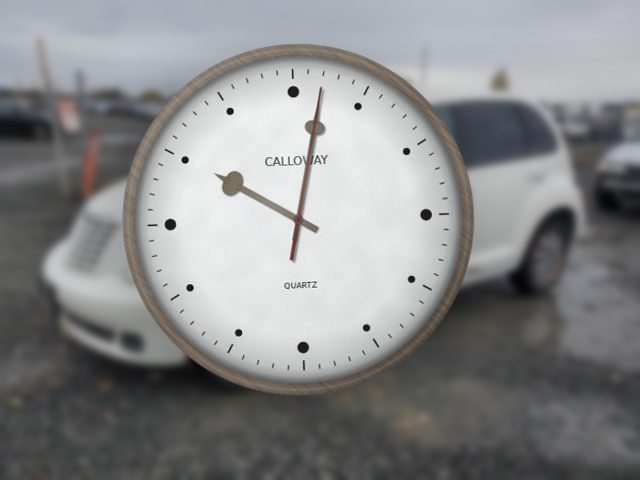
10:02:02
